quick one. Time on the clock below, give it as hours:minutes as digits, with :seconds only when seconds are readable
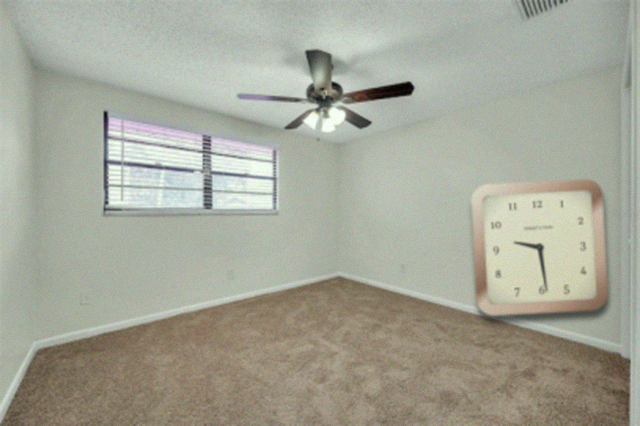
9:29
